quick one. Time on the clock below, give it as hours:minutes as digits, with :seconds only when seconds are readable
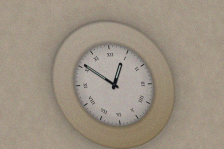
12:51
